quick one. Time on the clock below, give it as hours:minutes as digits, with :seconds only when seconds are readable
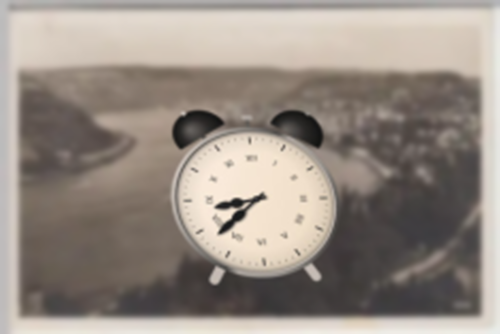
8:38
